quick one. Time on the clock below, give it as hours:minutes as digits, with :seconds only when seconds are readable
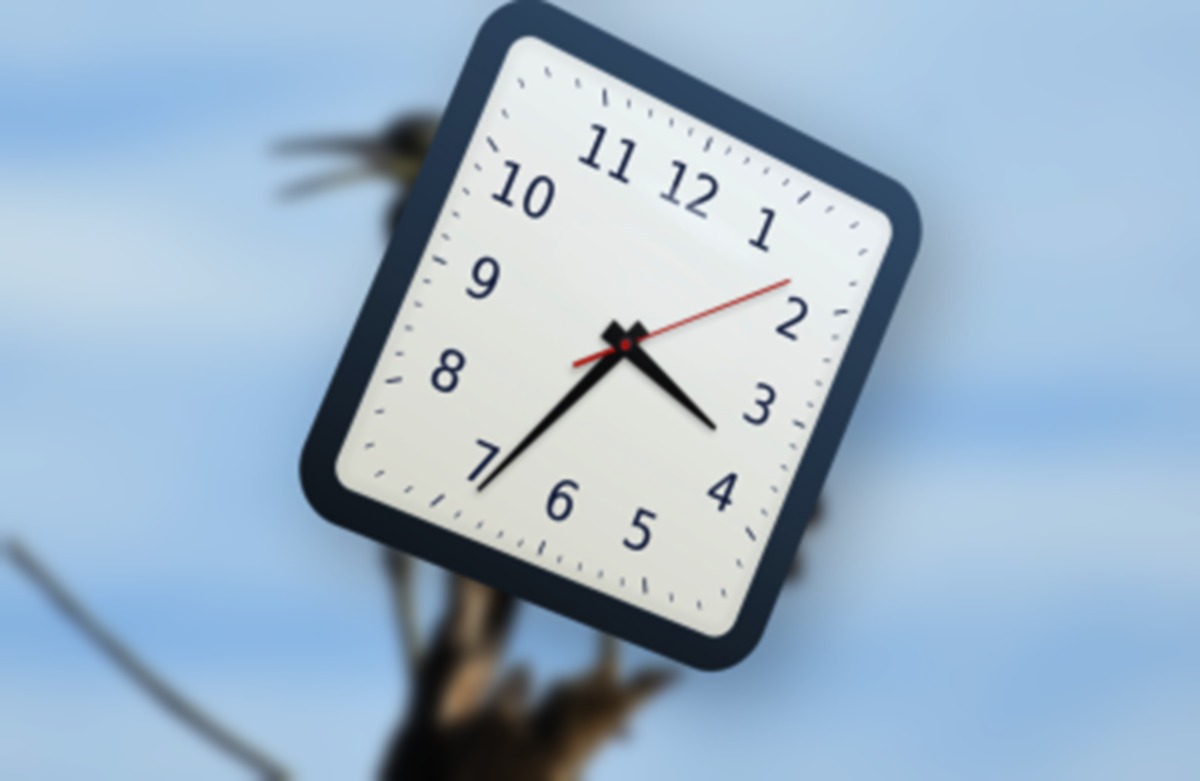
3:34:08
